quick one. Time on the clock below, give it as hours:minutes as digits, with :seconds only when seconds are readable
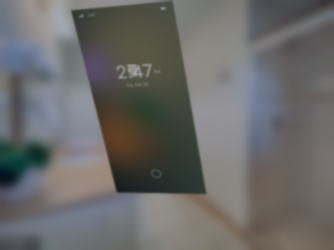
2:47
